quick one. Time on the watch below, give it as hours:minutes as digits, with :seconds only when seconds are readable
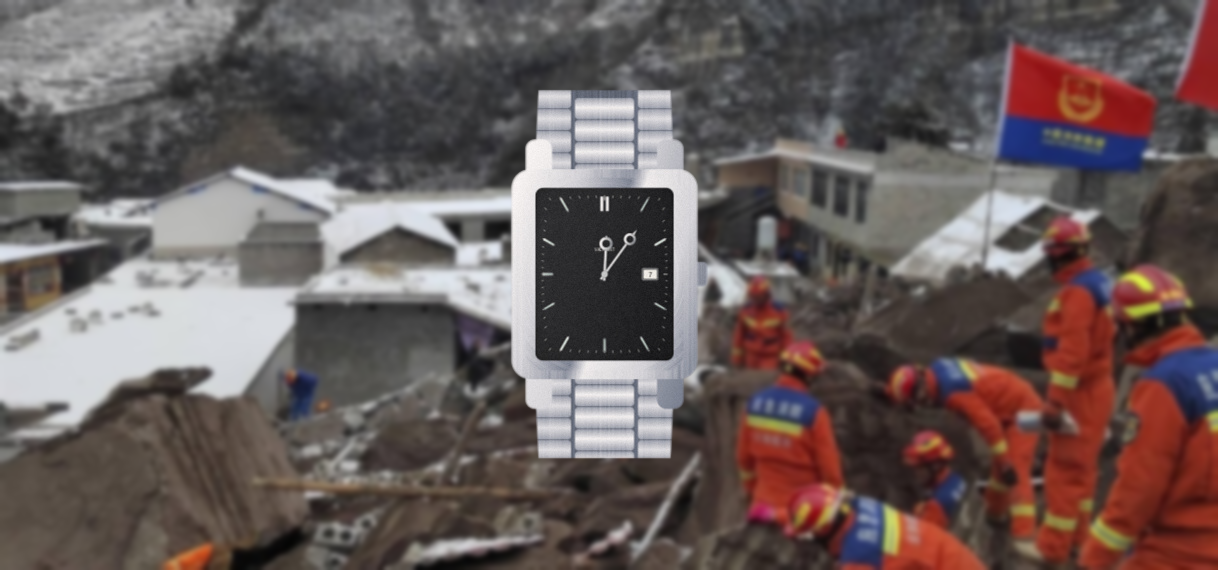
12:06
